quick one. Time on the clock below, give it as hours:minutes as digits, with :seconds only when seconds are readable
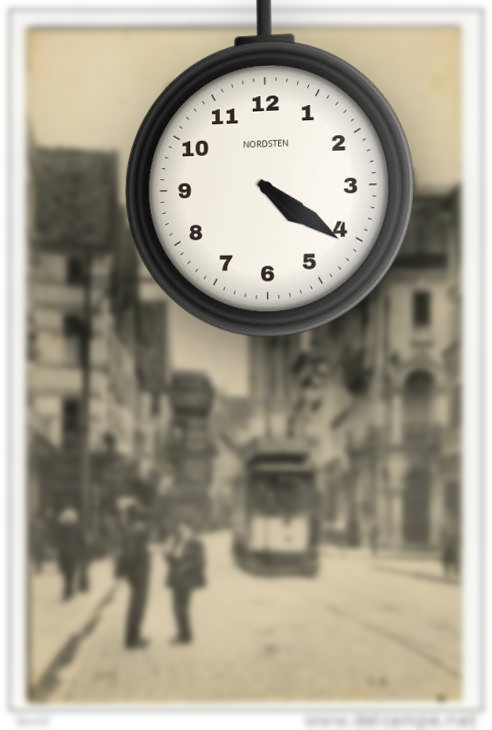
4:21
